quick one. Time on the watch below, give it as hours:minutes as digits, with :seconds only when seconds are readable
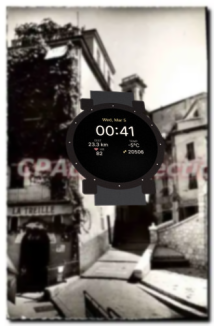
0:41
